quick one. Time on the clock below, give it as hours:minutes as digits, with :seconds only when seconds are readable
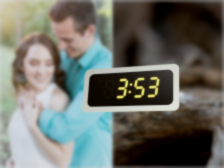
3:53
